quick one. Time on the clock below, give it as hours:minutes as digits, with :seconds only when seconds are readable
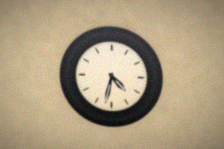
4:32
